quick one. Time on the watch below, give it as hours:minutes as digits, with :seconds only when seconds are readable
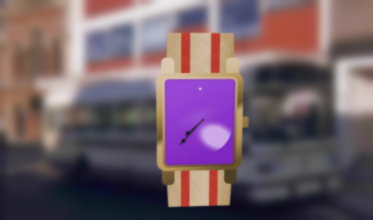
7:37
